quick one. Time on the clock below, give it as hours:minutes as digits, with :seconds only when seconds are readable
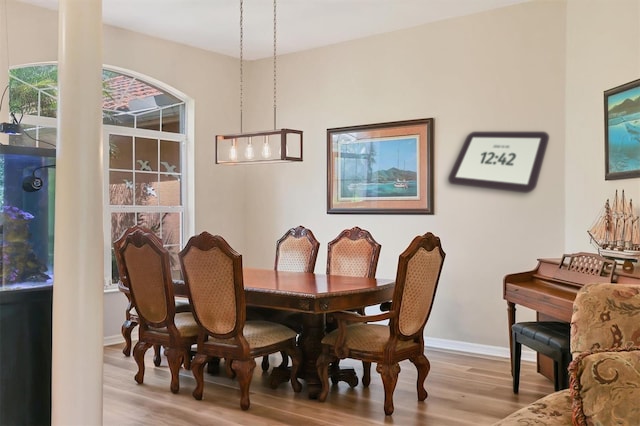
12:42
